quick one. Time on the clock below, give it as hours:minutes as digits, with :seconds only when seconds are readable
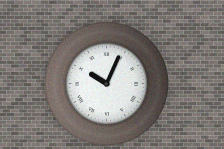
10:04
